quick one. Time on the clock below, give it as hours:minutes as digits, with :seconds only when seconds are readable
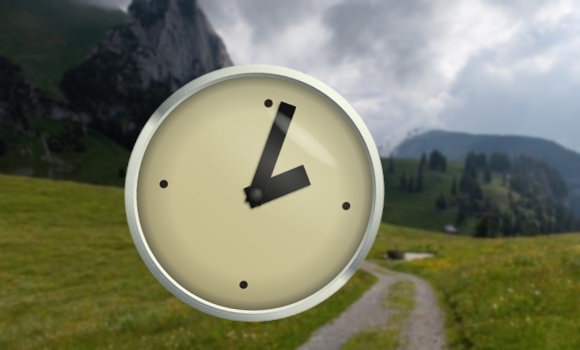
2:02
